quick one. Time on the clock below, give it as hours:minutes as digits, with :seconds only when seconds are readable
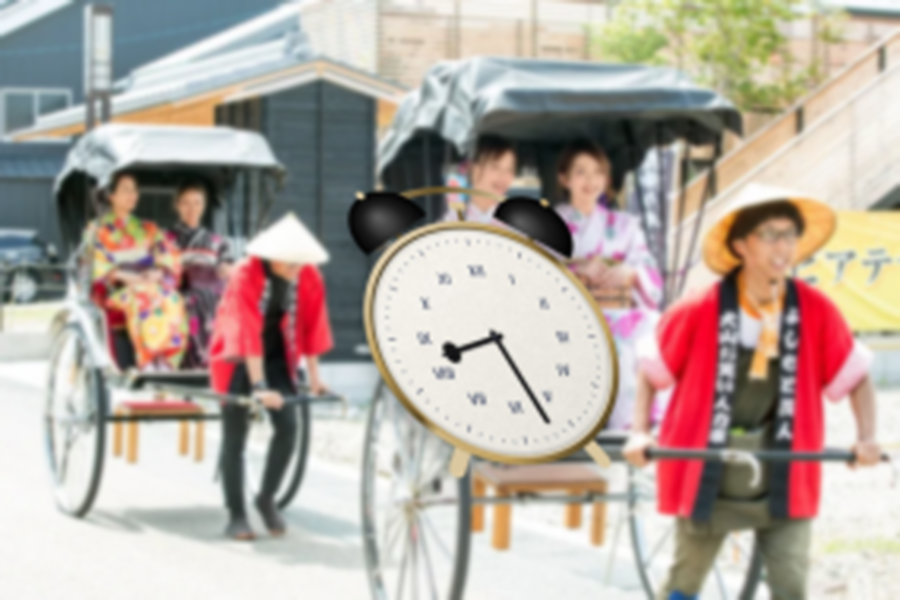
8:27
